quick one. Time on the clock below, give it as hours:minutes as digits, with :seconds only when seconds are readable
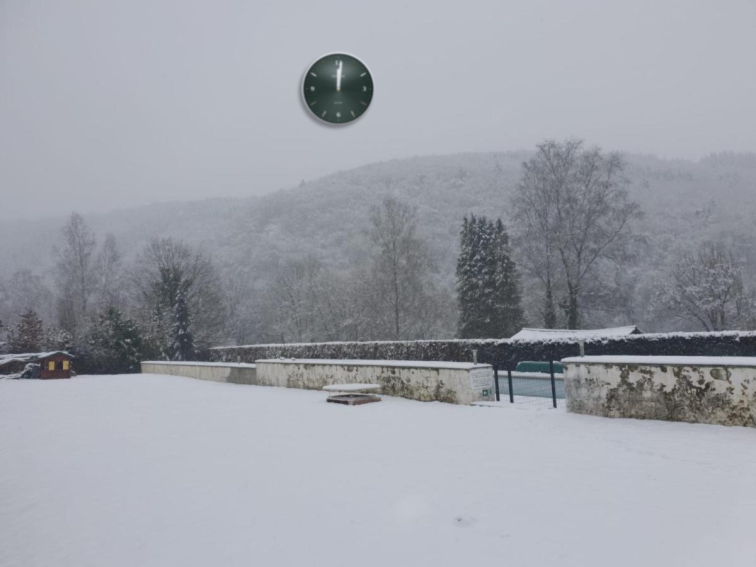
12:01
